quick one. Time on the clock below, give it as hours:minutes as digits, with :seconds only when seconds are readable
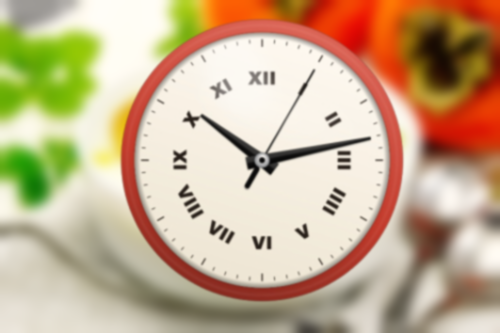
10:13:05
